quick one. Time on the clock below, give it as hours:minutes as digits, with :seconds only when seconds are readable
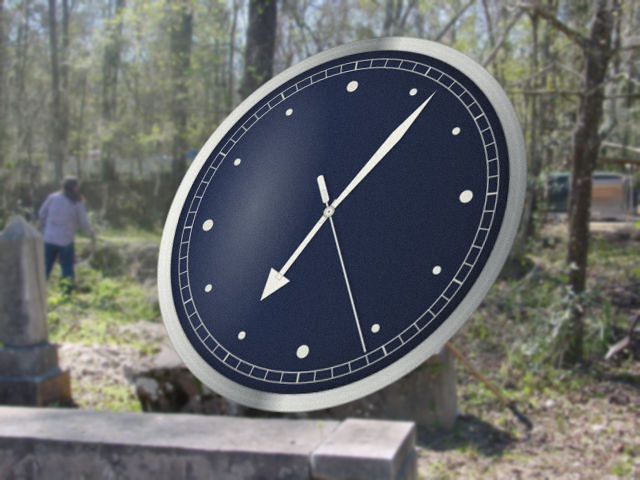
7:06:26
